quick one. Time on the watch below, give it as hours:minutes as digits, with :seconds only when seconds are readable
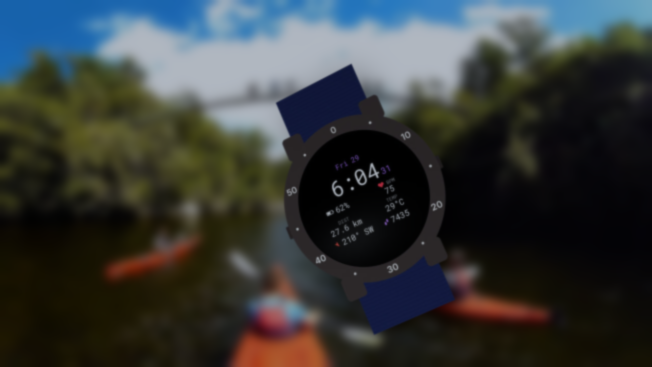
6:04
